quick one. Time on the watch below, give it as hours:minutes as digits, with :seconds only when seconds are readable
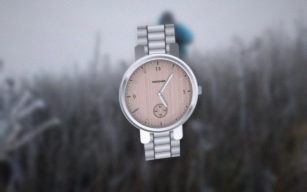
5:06
